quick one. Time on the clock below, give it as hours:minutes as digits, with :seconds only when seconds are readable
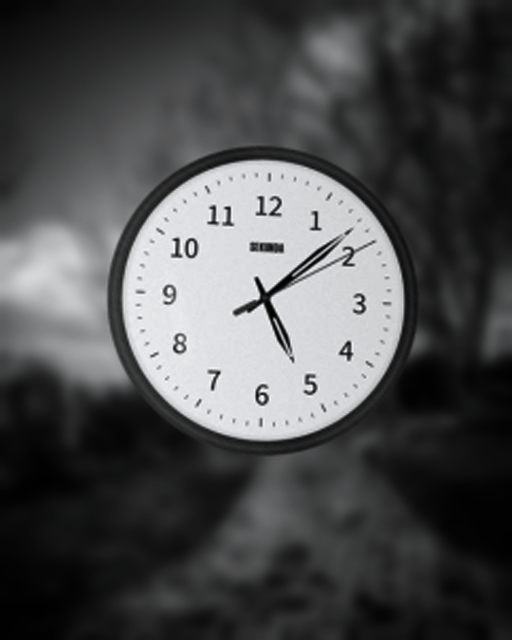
5:08:10
